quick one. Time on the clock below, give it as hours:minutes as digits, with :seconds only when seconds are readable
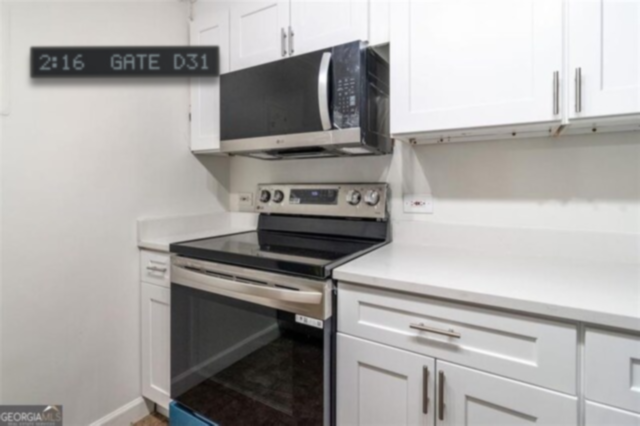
2:16
